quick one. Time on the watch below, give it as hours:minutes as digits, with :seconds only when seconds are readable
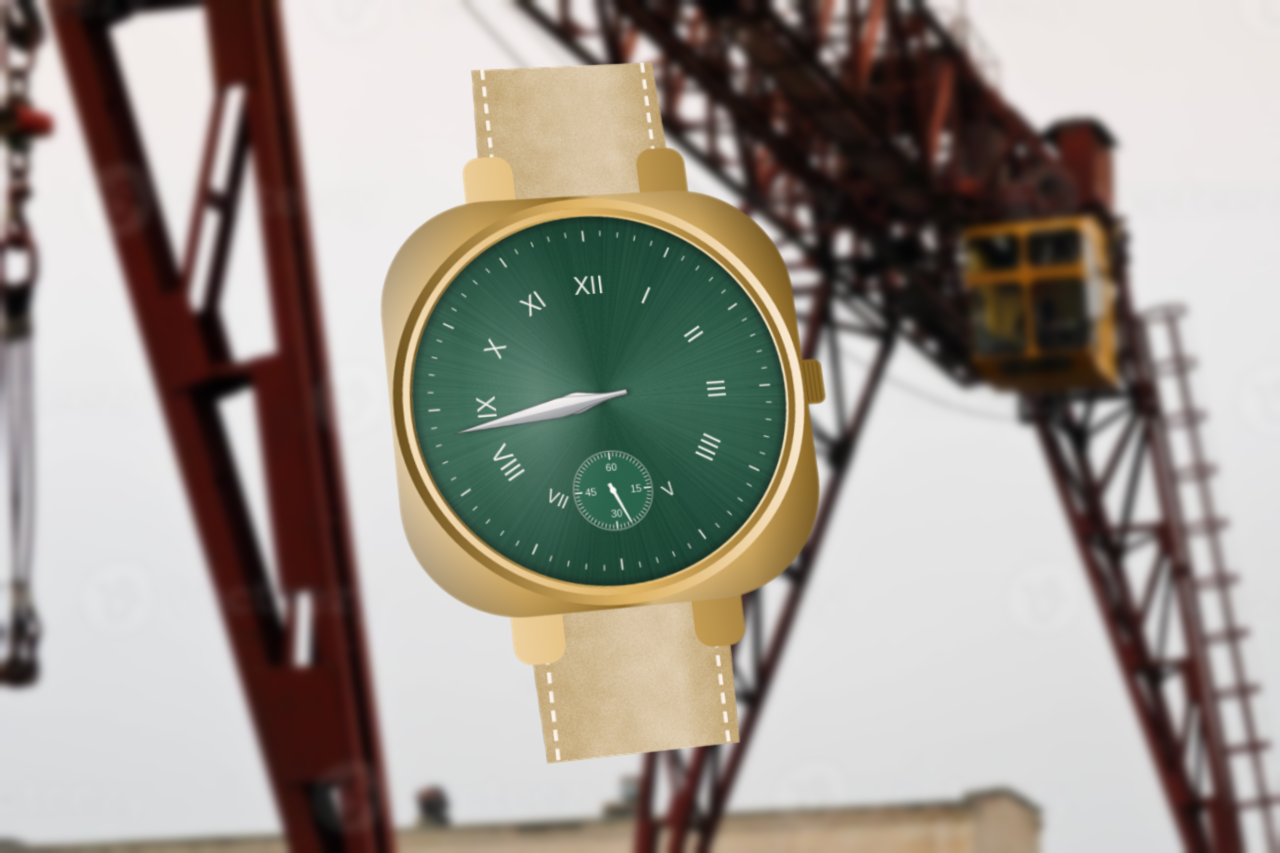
8:43:26
